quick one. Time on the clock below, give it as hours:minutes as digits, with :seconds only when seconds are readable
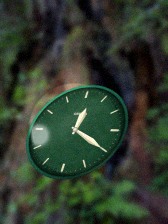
12:20
